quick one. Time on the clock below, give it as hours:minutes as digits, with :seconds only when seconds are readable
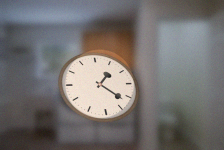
1:22
